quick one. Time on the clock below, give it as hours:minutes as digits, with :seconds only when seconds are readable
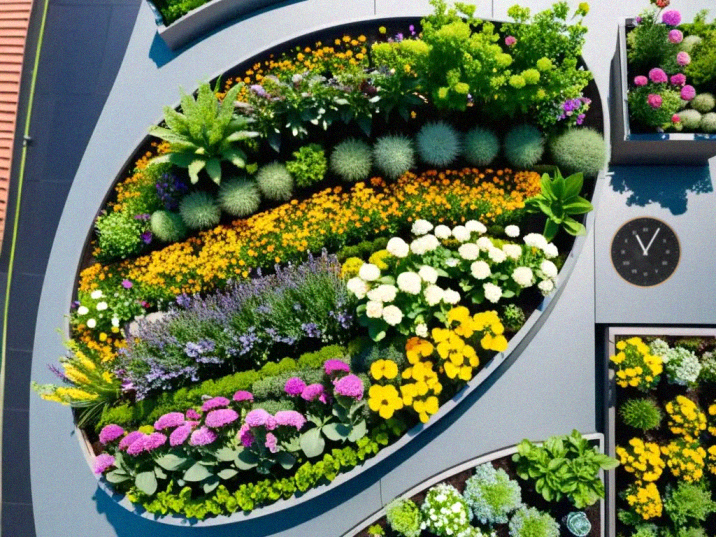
11:05
